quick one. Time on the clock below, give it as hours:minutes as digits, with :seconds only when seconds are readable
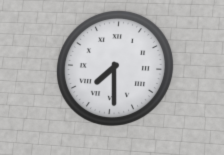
7:29
